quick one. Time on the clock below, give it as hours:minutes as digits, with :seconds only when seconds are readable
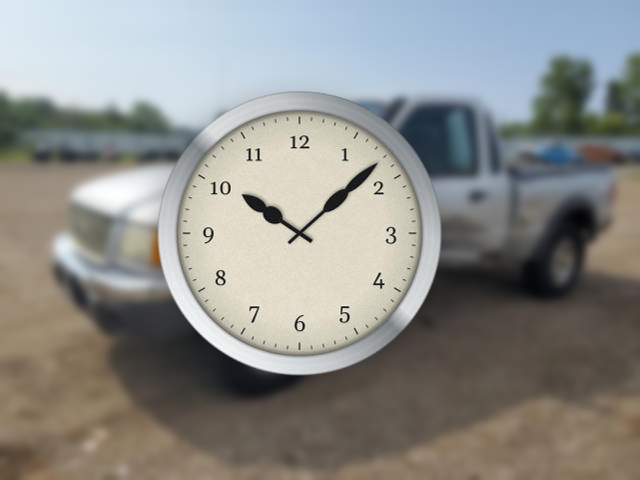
10:08
